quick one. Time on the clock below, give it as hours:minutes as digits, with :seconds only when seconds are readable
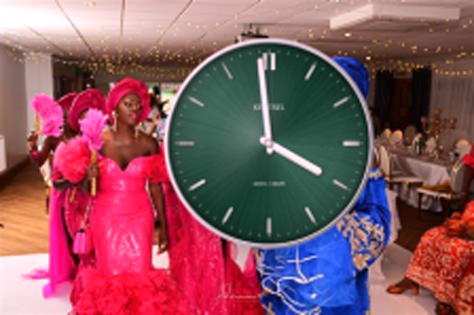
3:59
